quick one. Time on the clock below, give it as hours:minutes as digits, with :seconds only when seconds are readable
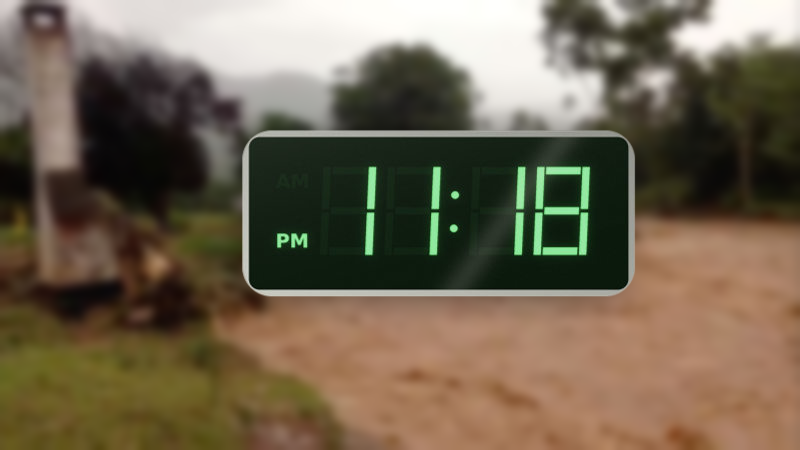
11:18
